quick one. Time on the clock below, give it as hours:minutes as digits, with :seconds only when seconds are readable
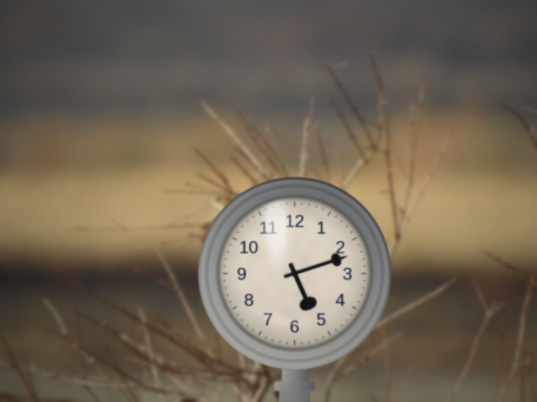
5:12
